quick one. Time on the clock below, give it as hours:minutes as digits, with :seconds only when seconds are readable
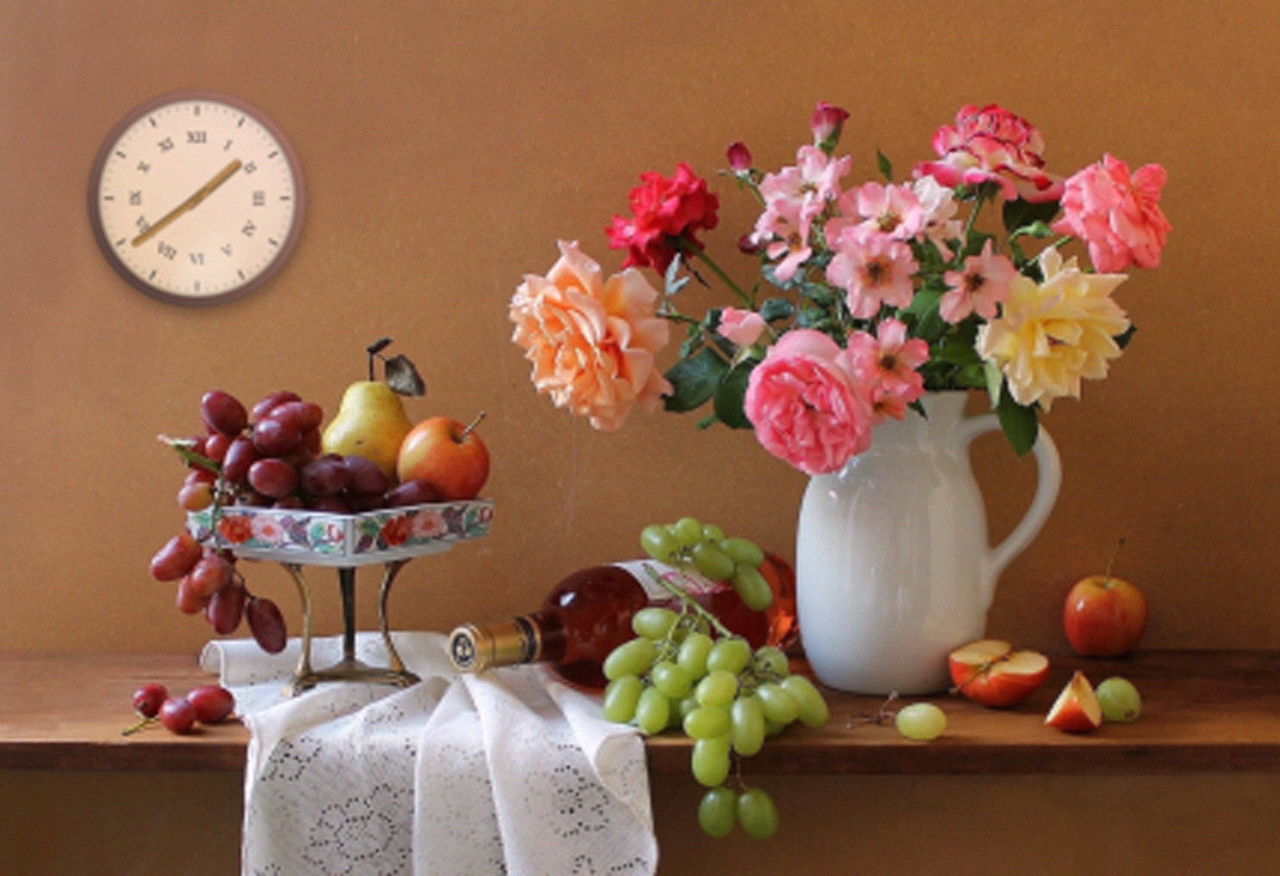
1:39
